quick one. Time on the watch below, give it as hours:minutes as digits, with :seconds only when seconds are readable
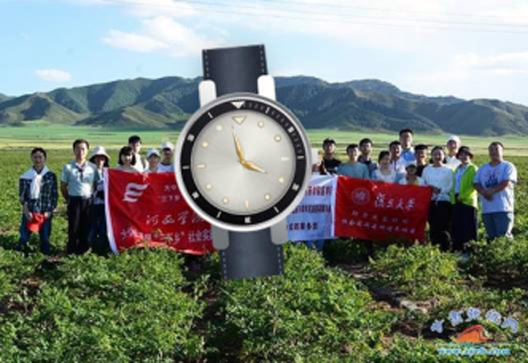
3:58
